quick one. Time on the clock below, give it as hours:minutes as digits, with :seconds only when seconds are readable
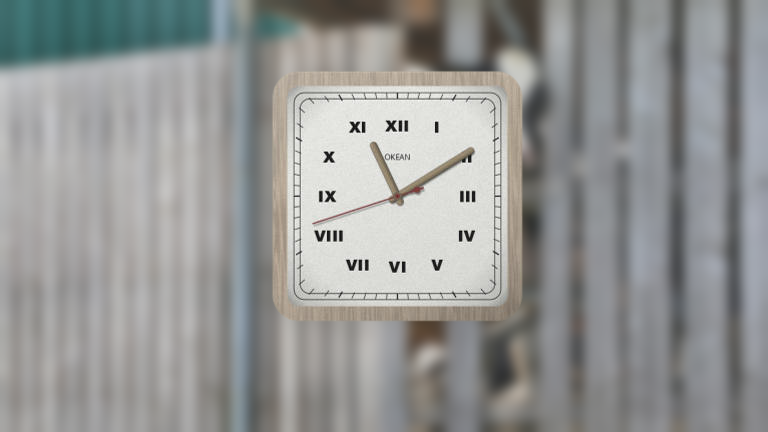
11:09:42
